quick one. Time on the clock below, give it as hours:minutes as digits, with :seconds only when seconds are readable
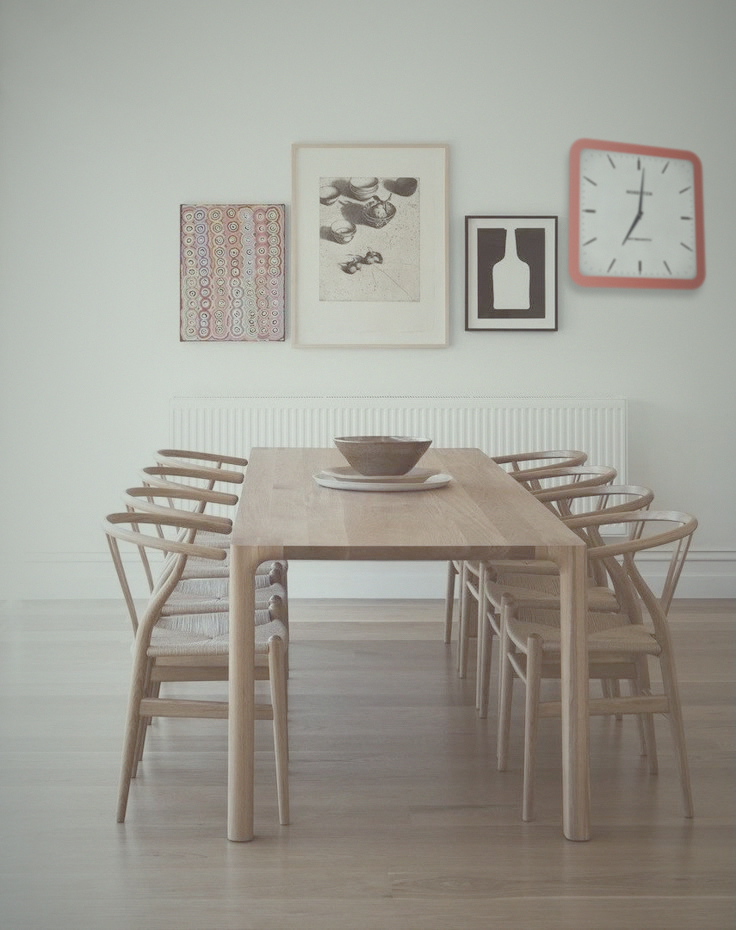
7:01
